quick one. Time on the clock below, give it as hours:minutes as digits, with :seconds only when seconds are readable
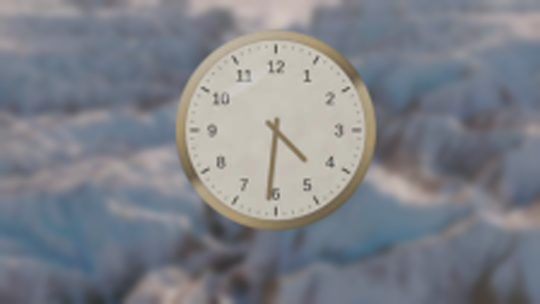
4:31
